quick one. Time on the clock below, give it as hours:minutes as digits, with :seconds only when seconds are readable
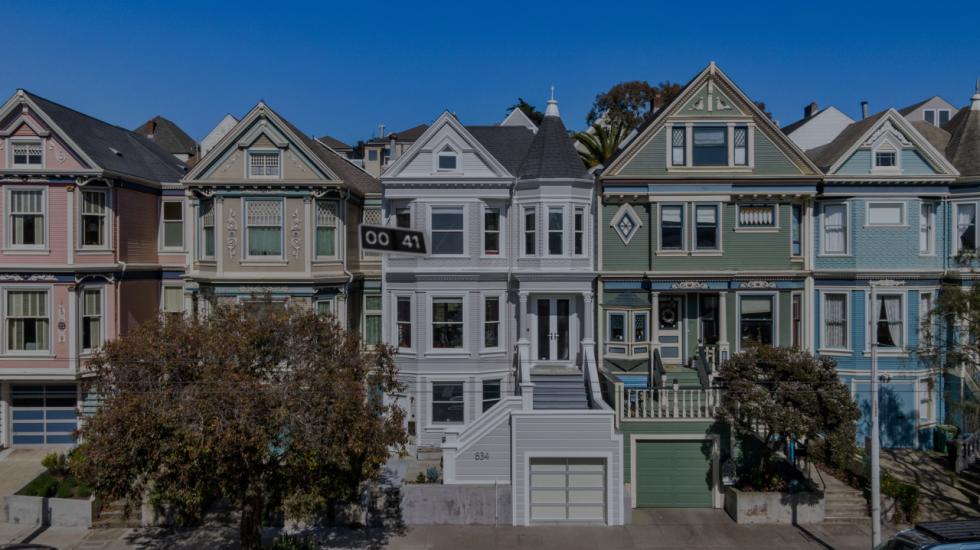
0:41
